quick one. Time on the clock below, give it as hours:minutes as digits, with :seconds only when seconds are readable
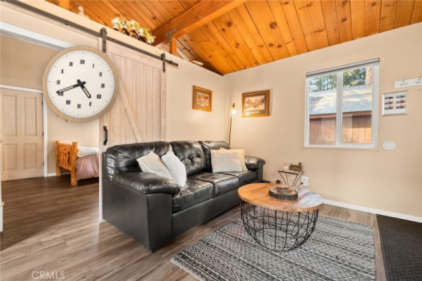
4:41
